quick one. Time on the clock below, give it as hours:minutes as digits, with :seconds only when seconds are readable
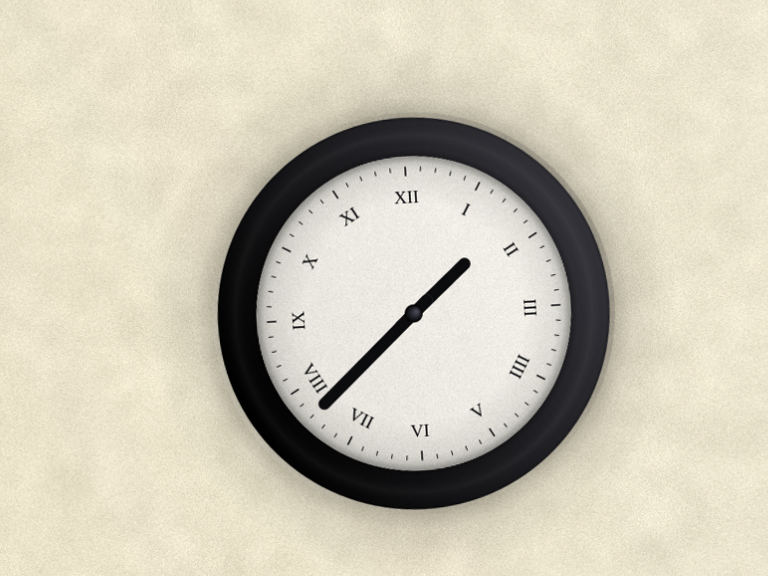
1:38
